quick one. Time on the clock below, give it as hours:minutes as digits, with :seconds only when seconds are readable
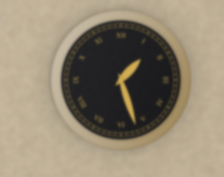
1:27
